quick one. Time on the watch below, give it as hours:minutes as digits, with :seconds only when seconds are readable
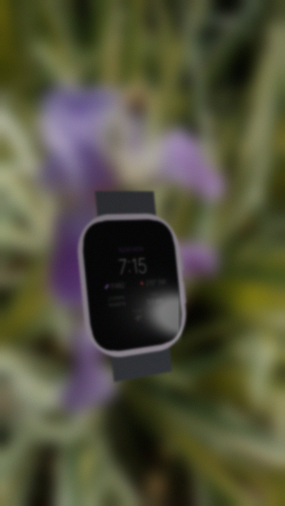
7:15
